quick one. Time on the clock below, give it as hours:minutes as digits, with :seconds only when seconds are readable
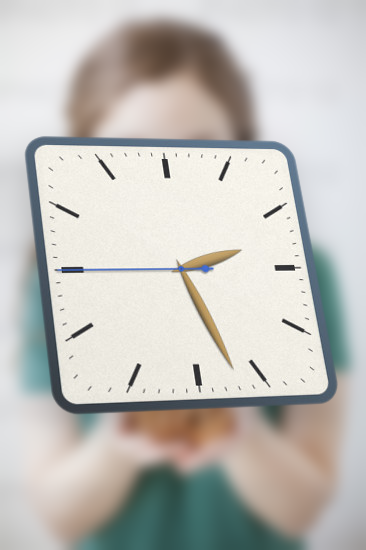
2:26:45
